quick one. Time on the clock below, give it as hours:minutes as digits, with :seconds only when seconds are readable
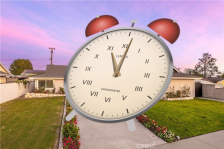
11:01
